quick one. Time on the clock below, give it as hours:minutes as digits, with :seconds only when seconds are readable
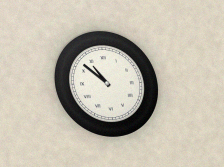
10:52
